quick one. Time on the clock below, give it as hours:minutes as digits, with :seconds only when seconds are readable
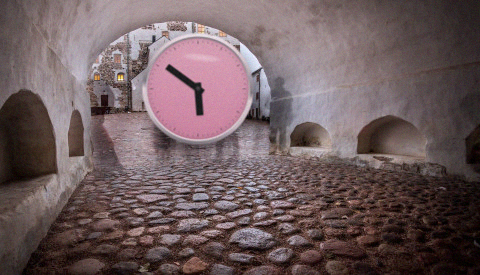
5:51
